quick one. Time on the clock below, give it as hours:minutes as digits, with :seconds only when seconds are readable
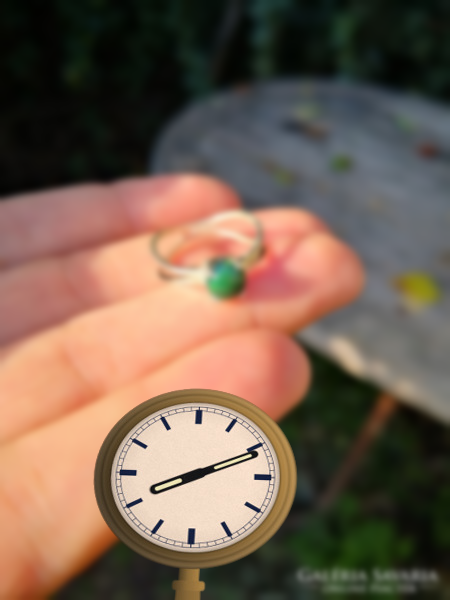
8:11
